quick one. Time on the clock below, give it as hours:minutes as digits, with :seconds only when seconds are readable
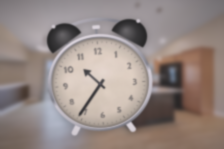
10:36
